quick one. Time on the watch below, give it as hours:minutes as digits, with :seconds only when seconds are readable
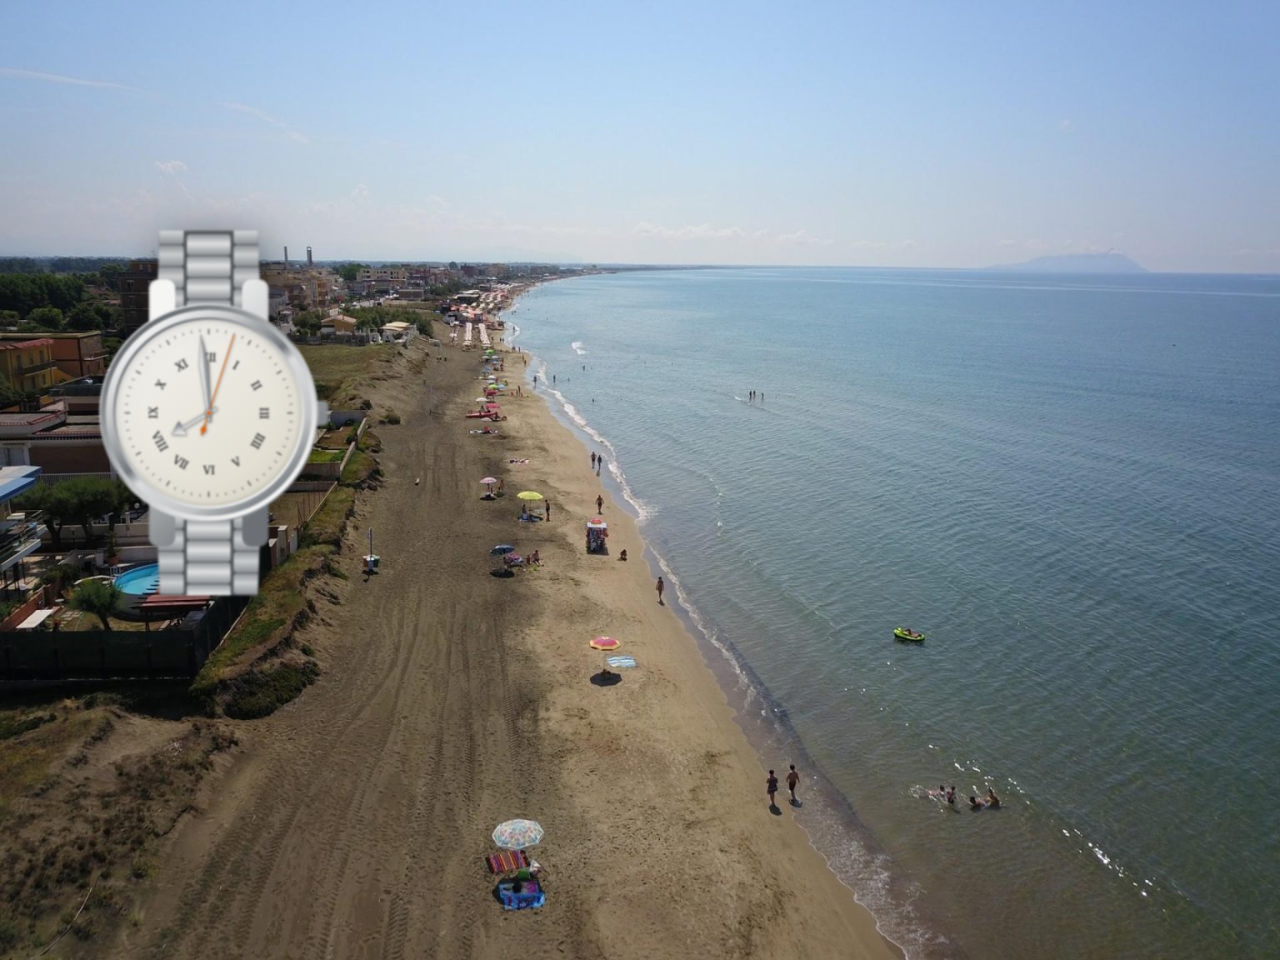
7:59:03
